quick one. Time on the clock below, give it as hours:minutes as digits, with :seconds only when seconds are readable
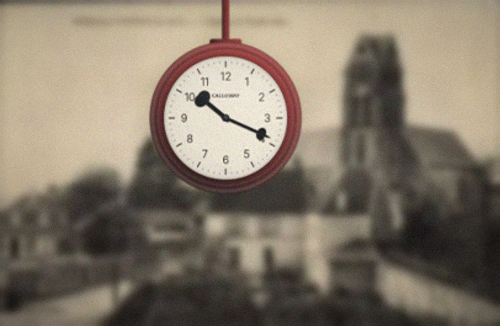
10:19
